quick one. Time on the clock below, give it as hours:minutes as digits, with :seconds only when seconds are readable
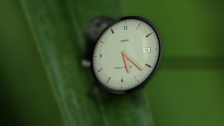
5:22
